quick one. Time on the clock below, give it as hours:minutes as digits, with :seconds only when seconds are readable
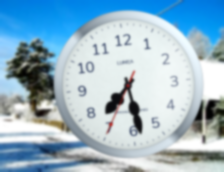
7:28:35
